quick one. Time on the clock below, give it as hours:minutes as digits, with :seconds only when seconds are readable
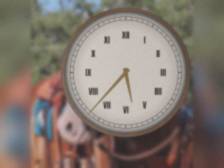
5:37
